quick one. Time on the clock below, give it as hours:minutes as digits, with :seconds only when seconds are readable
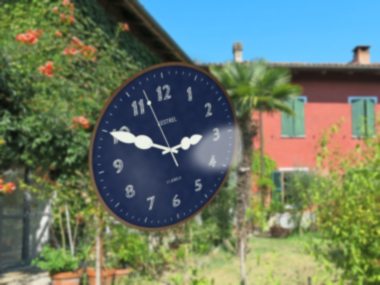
2:49:57
